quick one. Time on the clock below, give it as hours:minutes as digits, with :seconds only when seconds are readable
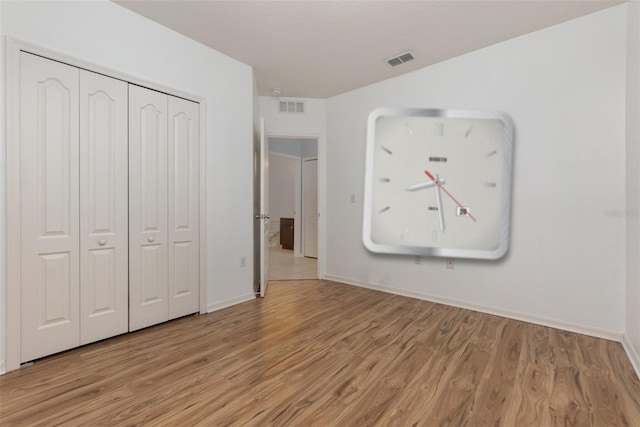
8:28:22
